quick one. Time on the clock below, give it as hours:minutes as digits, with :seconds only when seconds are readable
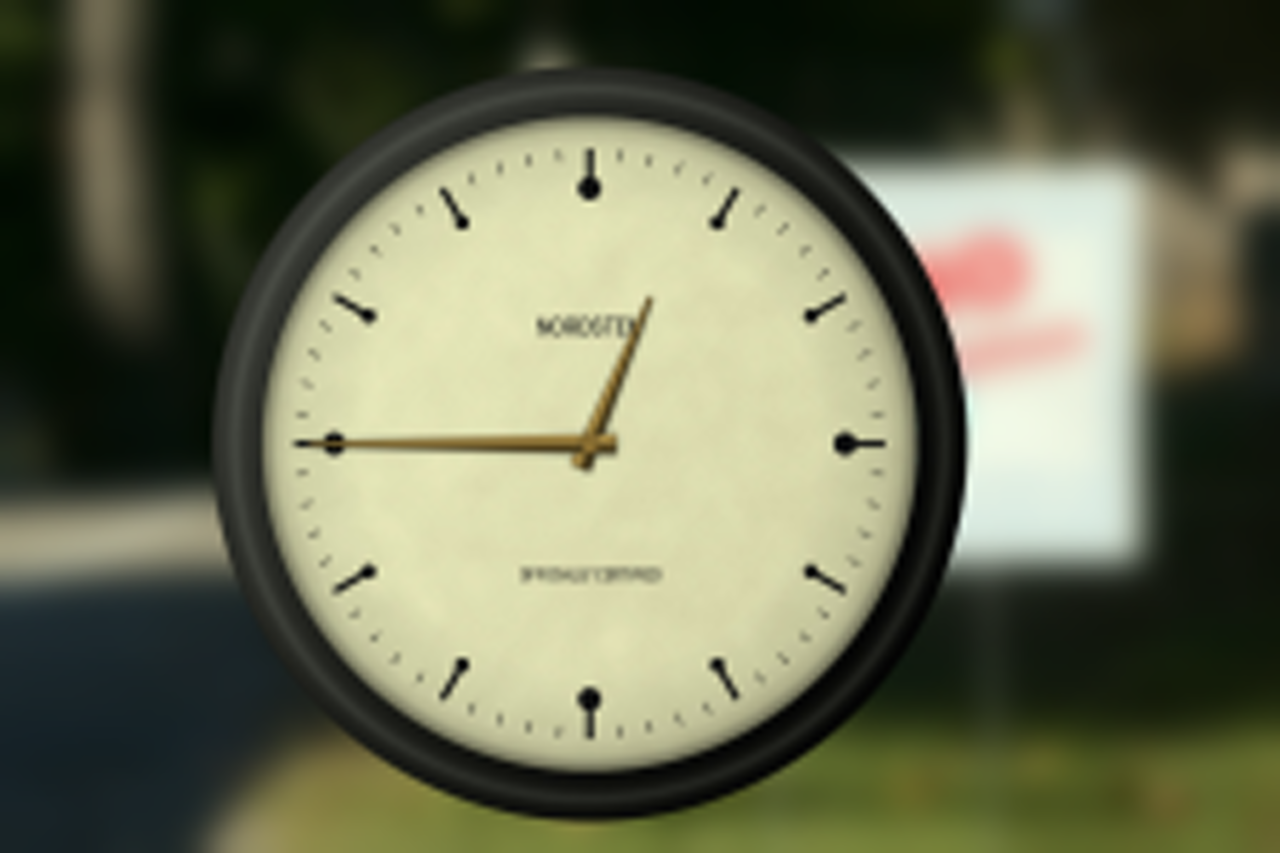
12:45
